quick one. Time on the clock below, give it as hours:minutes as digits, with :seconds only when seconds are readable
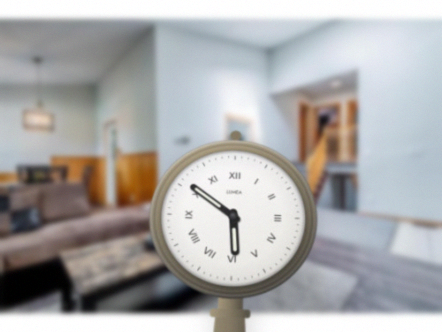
5:51
